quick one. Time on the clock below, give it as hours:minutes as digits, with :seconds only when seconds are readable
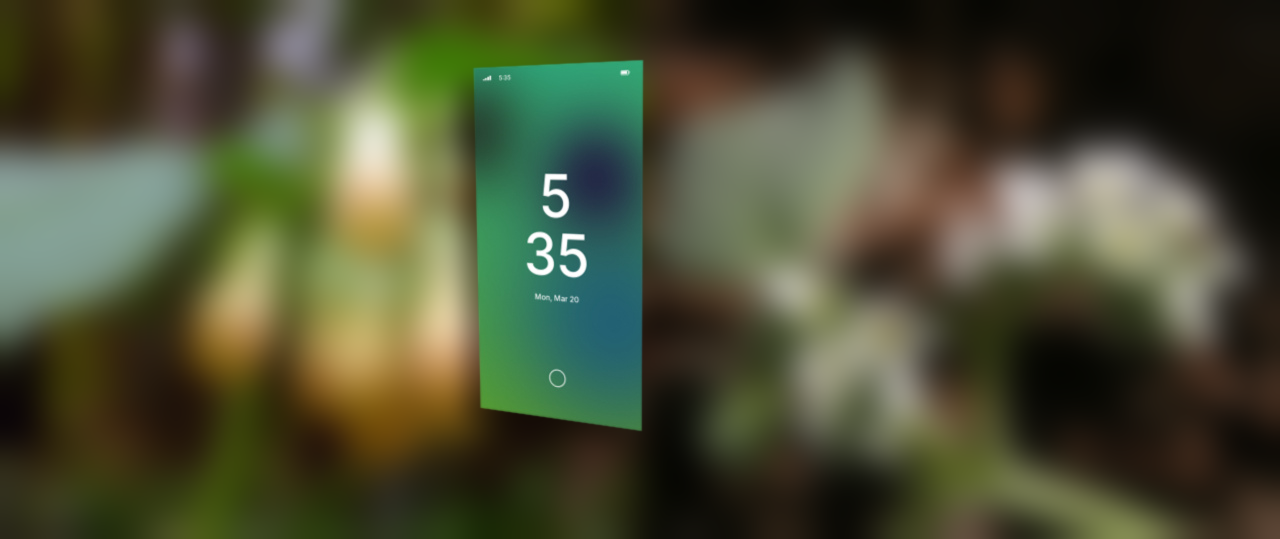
5:35
